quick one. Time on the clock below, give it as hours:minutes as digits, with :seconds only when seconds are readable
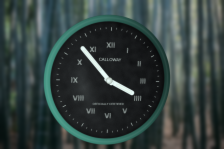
3:53
